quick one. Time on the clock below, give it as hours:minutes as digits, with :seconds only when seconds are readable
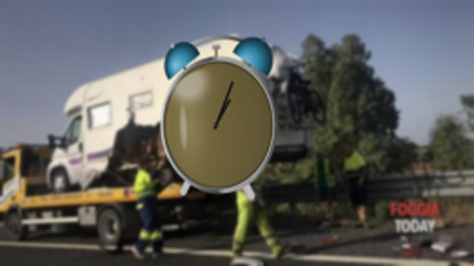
1:04
